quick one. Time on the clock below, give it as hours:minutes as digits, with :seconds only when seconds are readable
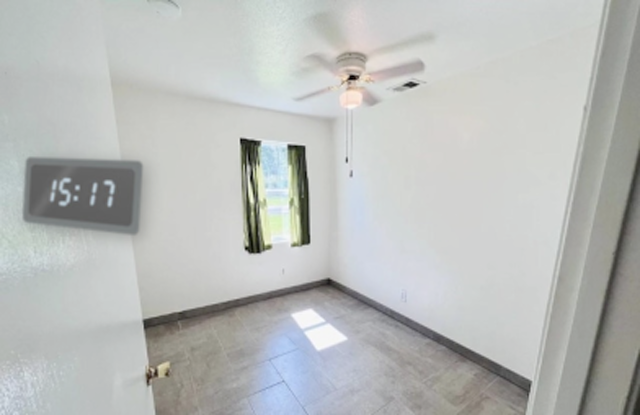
15:17
